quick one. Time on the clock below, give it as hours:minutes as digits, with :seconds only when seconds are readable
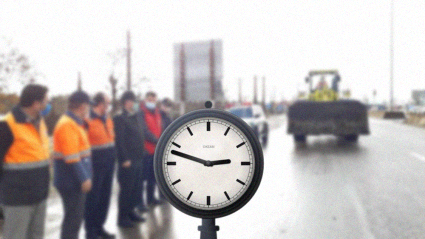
2:48
